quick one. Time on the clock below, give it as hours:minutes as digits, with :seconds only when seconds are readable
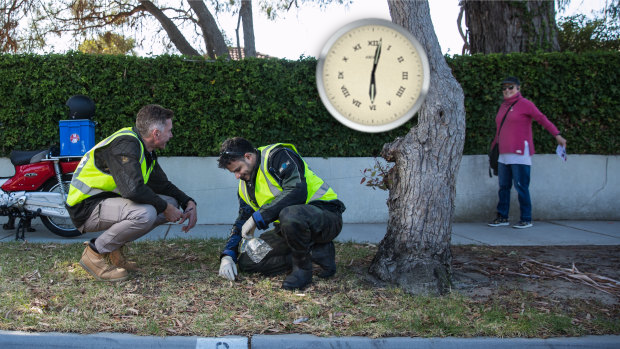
6:02
